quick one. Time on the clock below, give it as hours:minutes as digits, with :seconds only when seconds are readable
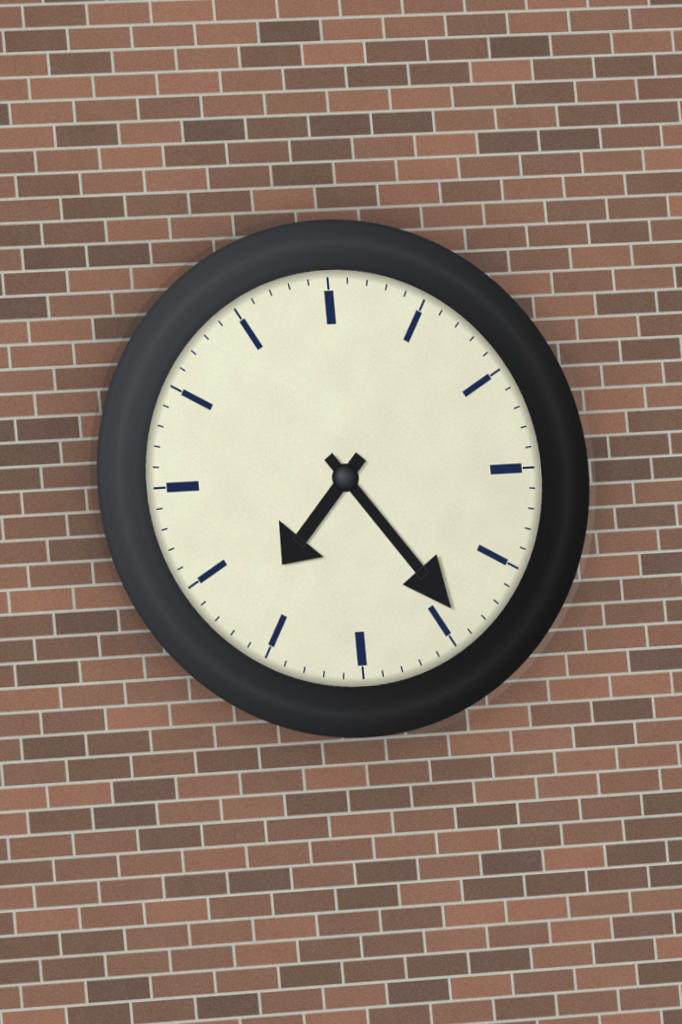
7:24
